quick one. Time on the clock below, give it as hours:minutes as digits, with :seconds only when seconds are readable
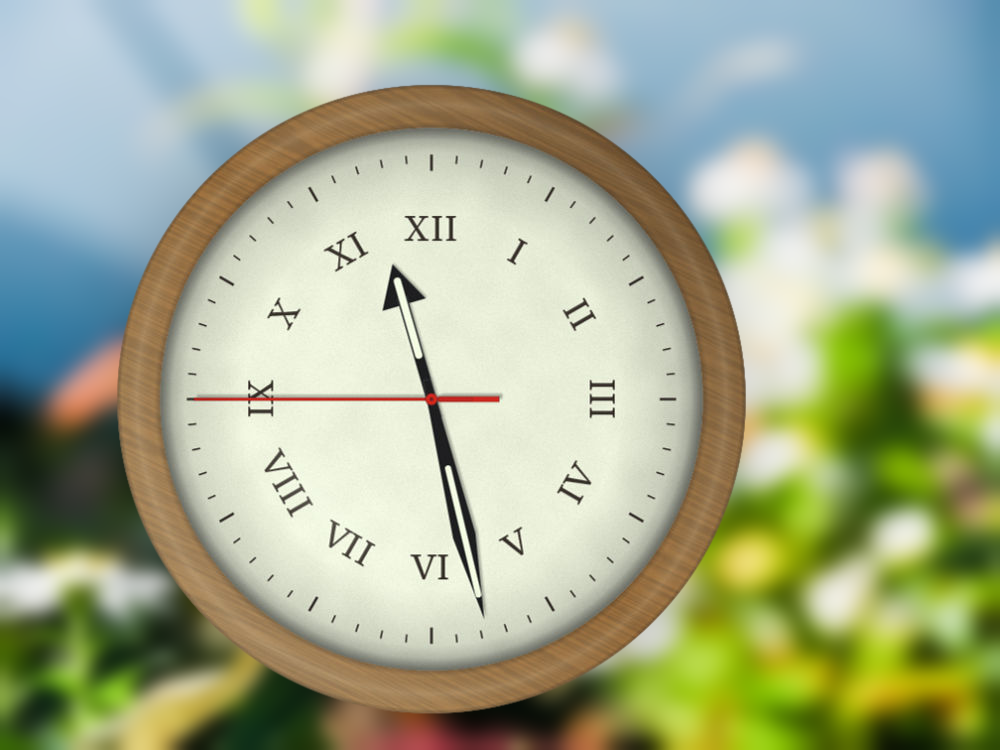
11:27:45
